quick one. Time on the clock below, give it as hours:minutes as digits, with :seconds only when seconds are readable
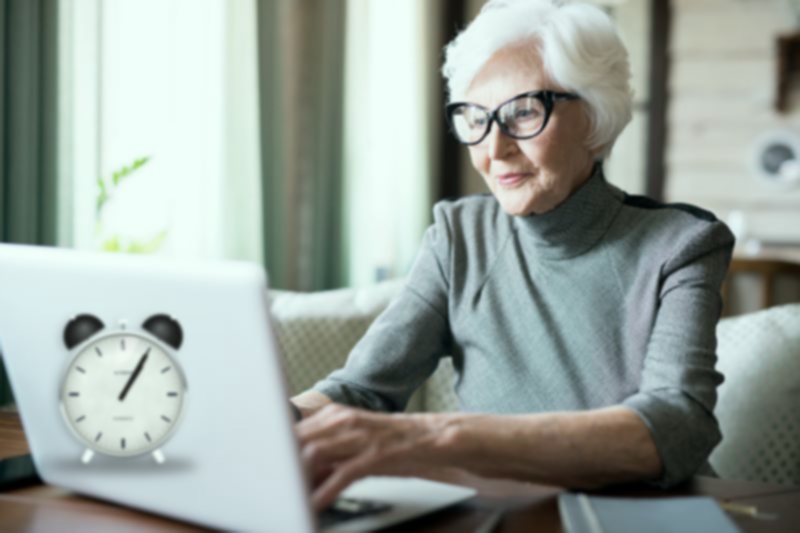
1:05
